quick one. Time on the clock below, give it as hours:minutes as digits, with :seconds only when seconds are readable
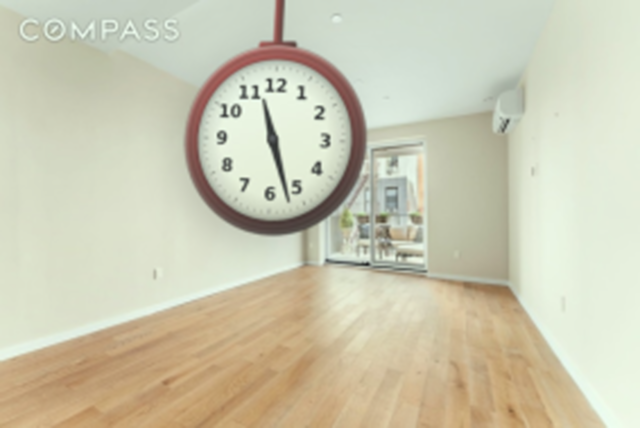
11:27
